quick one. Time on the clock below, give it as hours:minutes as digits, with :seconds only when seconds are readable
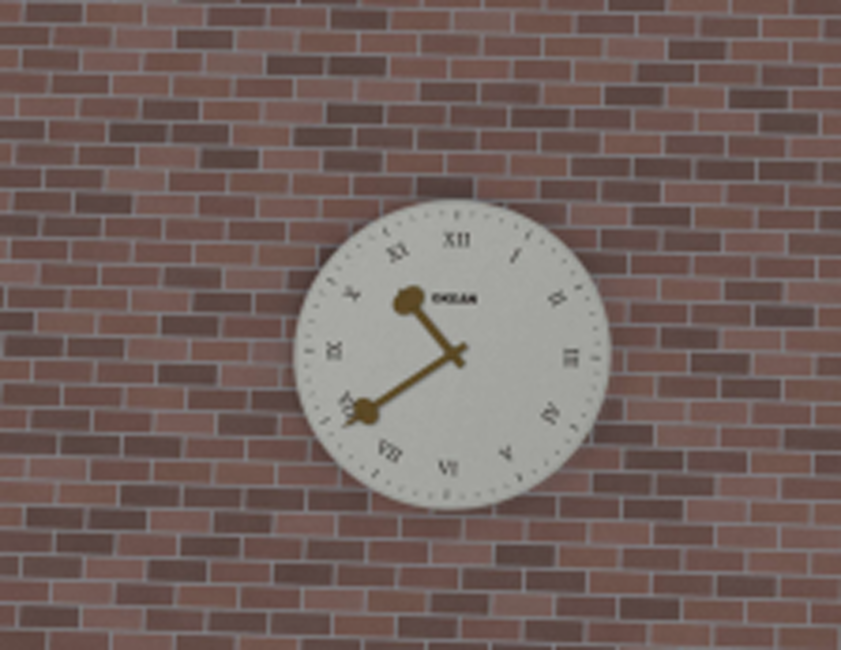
10:39
